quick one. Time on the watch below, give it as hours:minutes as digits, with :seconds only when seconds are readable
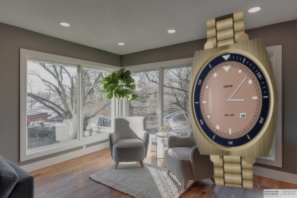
3:08
